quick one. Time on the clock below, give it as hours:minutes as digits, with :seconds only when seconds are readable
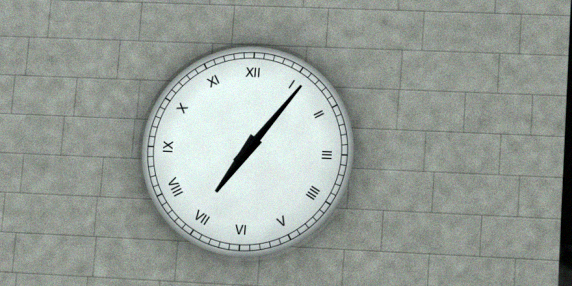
7:06
